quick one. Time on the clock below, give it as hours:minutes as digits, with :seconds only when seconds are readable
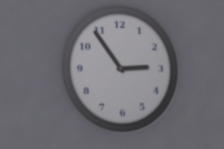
2:54
